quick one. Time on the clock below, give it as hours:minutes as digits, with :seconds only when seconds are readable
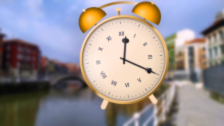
12:20
